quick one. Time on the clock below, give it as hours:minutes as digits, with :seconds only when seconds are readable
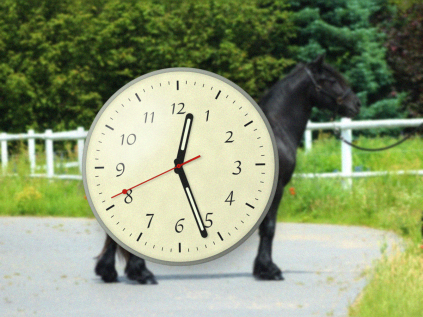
12:26:41
